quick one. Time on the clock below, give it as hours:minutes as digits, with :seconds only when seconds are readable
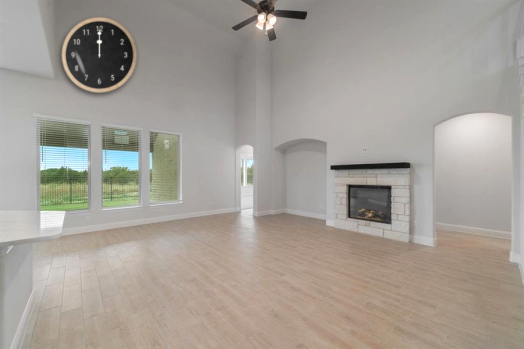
12:00
